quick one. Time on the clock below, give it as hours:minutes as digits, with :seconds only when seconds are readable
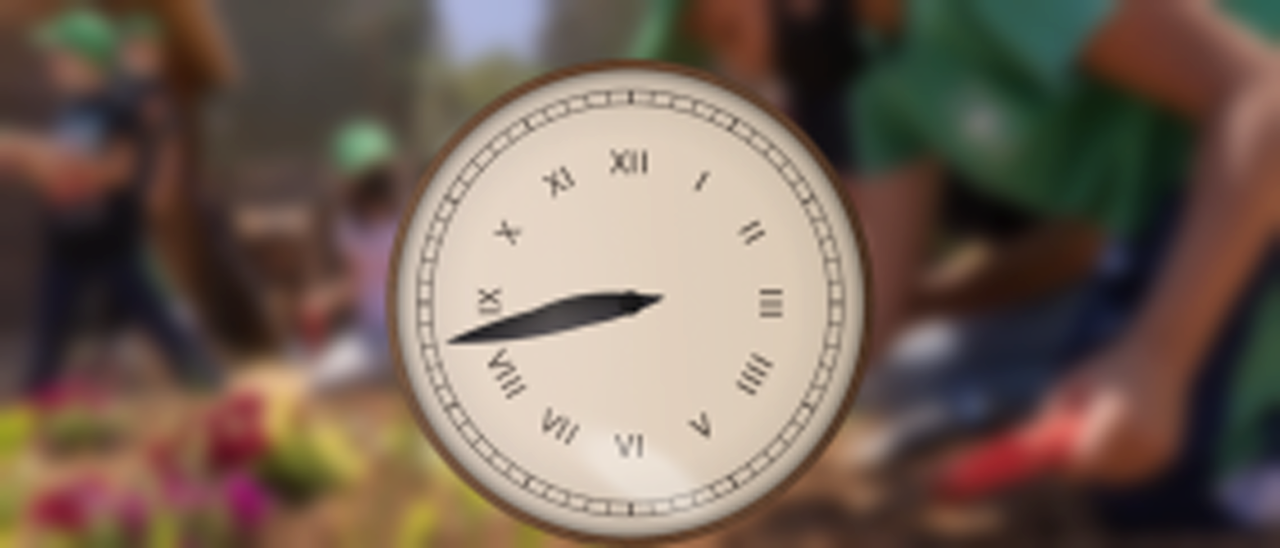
8:43
